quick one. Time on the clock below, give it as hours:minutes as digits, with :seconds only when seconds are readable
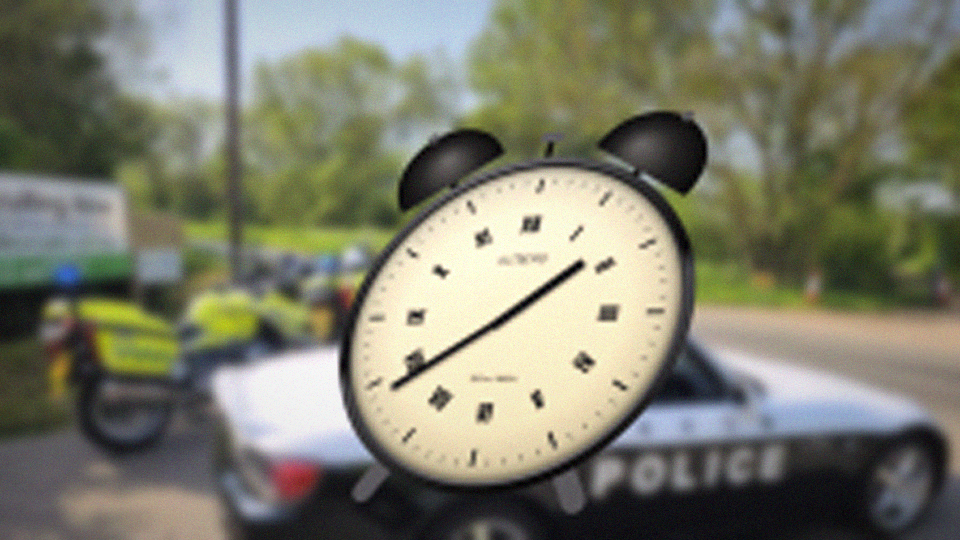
1:39
